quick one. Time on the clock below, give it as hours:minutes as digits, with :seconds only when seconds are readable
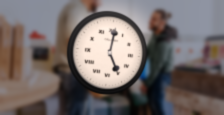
5:01
